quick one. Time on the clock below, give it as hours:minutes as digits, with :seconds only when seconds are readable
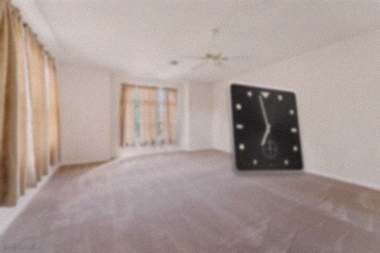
6:58
